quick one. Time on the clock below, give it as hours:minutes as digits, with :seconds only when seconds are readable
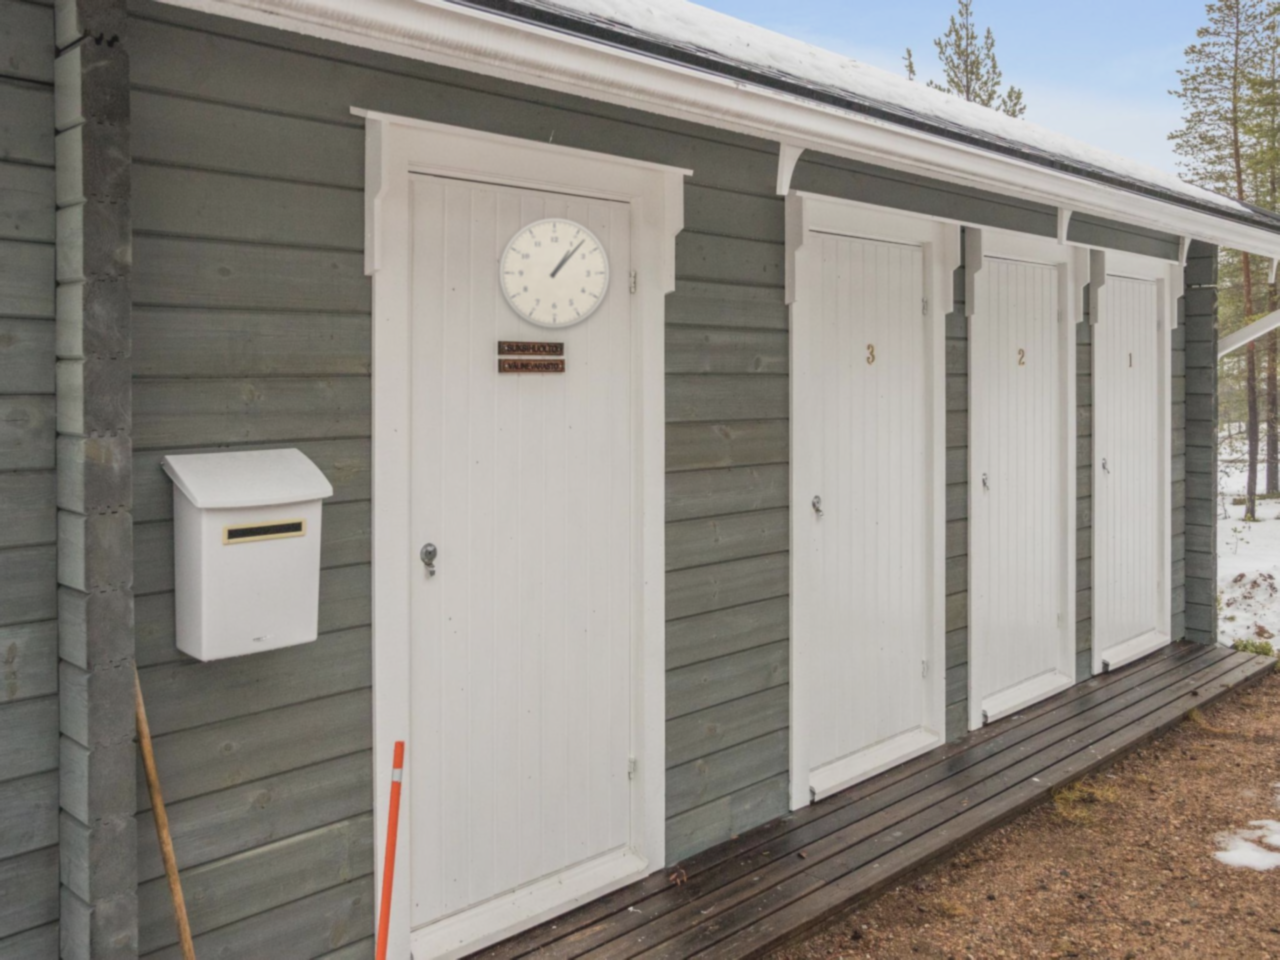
1:07
